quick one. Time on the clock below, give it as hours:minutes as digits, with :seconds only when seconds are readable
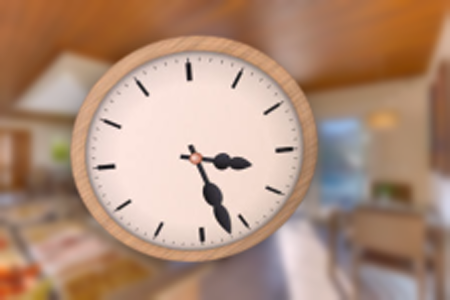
3:27
